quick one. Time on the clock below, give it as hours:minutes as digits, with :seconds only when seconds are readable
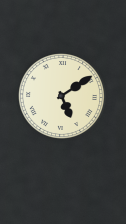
5:09
